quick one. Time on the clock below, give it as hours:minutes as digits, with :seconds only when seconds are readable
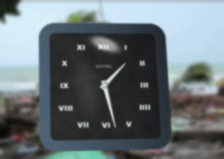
1:28
